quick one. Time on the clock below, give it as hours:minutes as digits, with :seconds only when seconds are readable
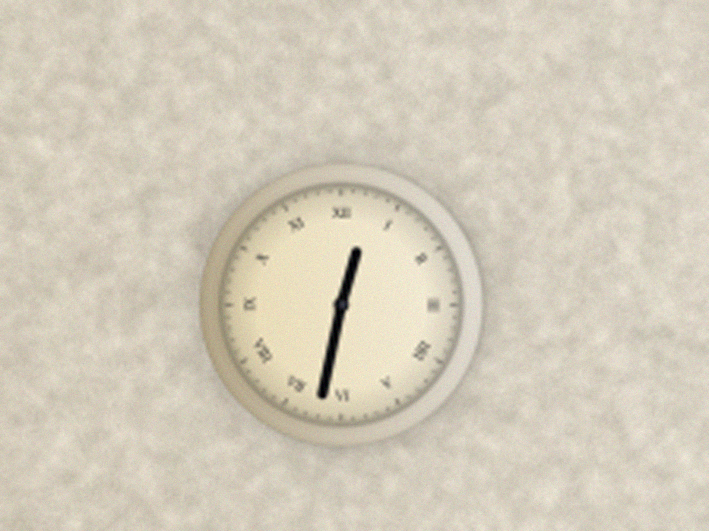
12:32
